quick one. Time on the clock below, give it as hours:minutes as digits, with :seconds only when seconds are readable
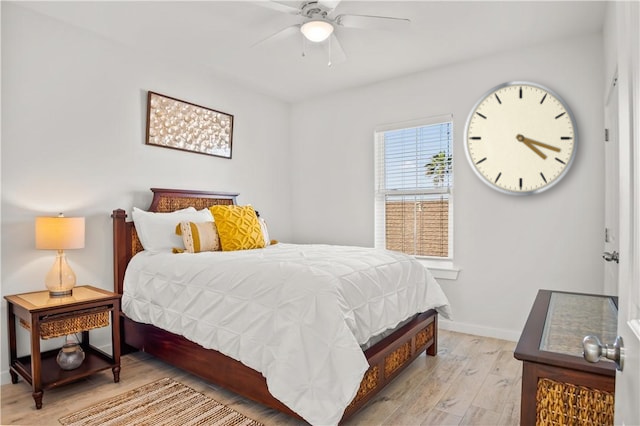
4:18
